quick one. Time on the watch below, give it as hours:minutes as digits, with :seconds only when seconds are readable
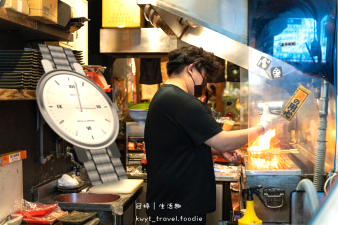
3:02
